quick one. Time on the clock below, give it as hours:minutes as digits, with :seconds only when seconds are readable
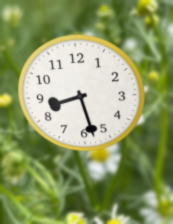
8:28
